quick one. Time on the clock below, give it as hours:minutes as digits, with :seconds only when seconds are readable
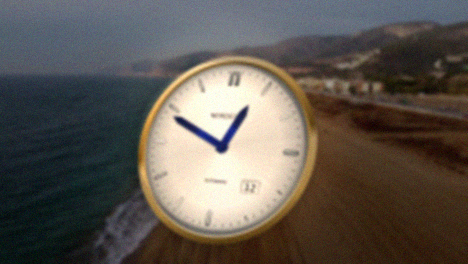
12:49
